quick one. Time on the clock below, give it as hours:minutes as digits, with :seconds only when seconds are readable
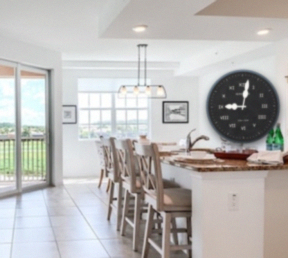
9:02
